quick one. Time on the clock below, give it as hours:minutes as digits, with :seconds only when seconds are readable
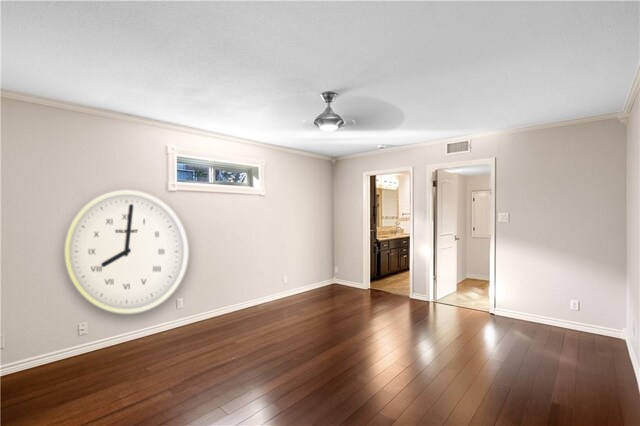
8:01
